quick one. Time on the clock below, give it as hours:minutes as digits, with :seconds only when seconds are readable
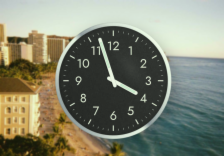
3:57
